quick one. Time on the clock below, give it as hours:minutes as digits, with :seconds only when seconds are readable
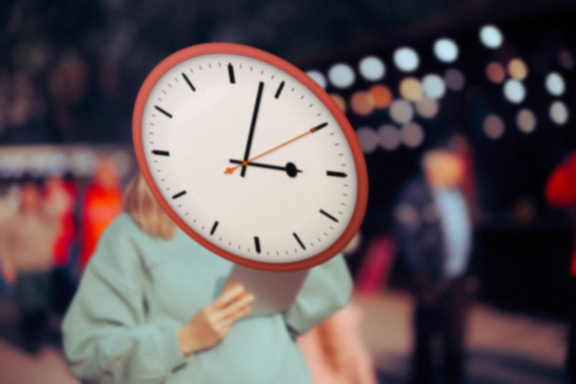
3:03:10
